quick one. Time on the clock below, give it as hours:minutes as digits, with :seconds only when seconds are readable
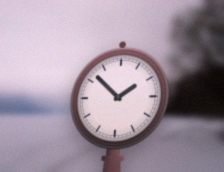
1:52
